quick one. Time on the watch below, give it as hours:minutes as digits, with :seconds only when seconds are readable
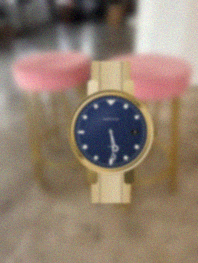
5:29
